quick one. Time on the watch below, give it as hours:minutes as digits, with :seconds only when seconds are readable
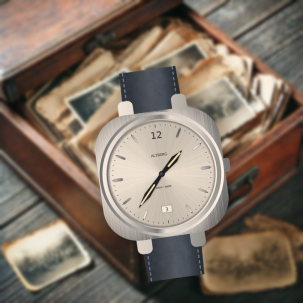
1:37
